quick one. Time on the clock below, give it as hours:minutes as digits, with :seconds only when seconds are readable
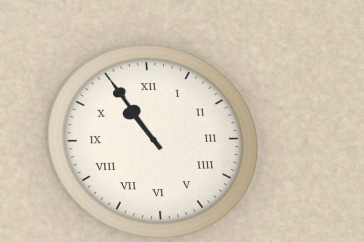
10:55
